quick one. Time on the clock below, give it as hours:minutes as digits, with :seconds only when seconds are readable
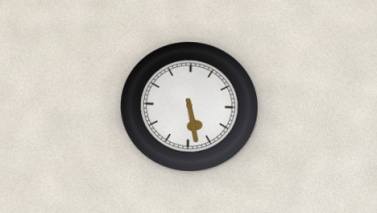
5:28
